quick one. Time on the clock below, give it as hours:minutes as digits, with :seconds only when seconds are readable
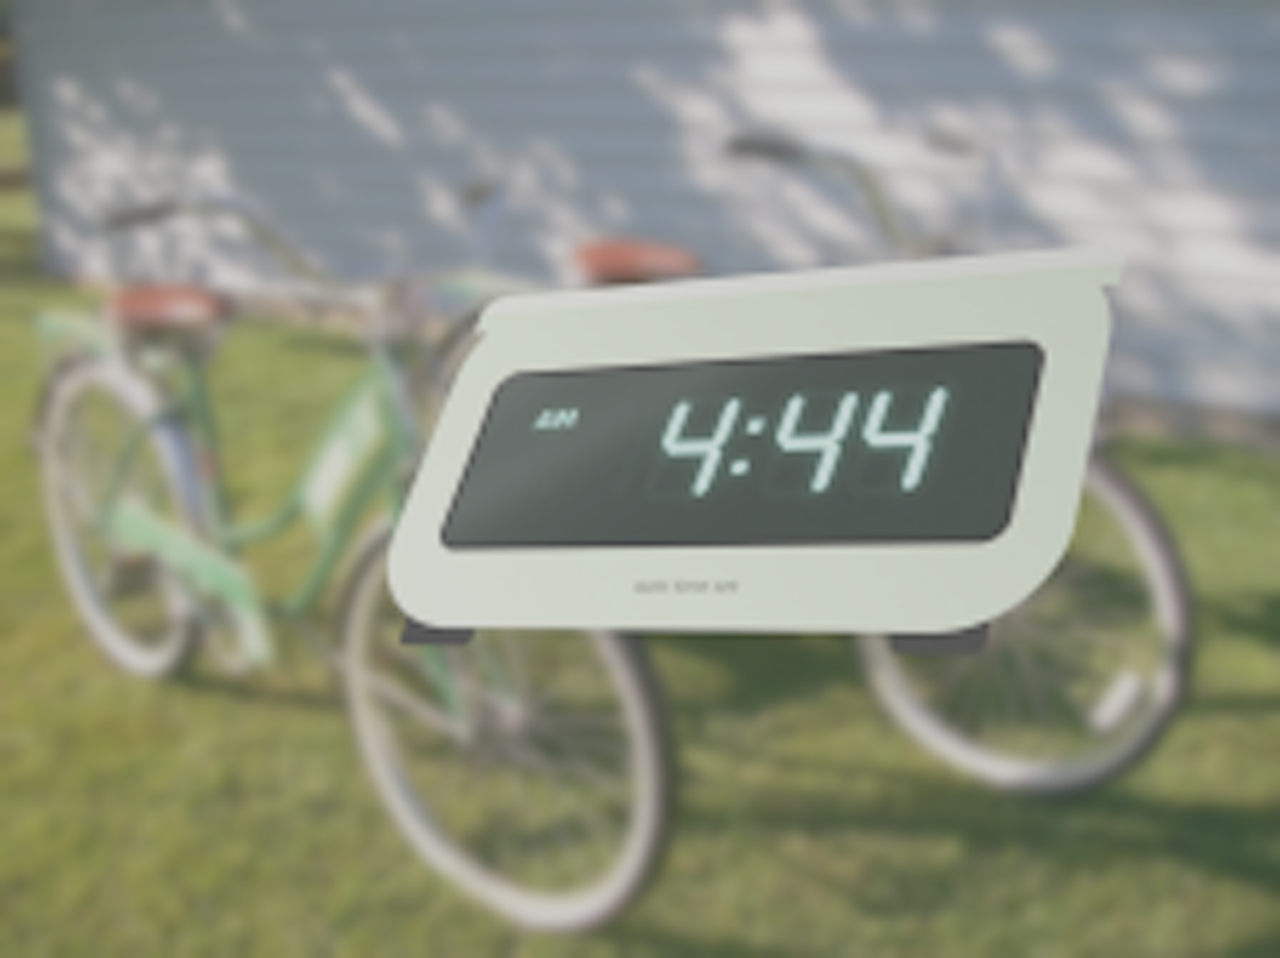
4:44
